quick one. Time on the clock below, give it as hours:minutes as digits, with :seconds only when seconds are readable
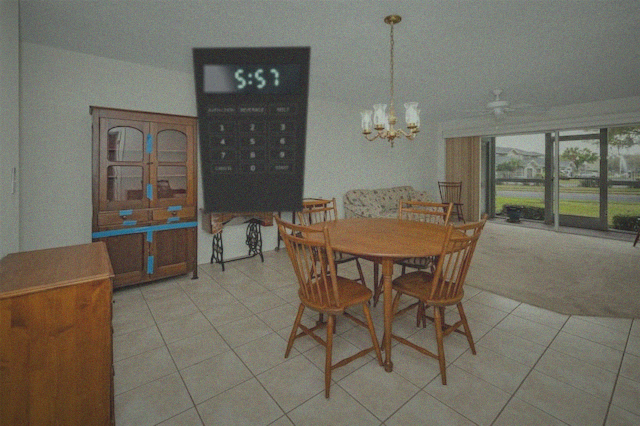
5:57
